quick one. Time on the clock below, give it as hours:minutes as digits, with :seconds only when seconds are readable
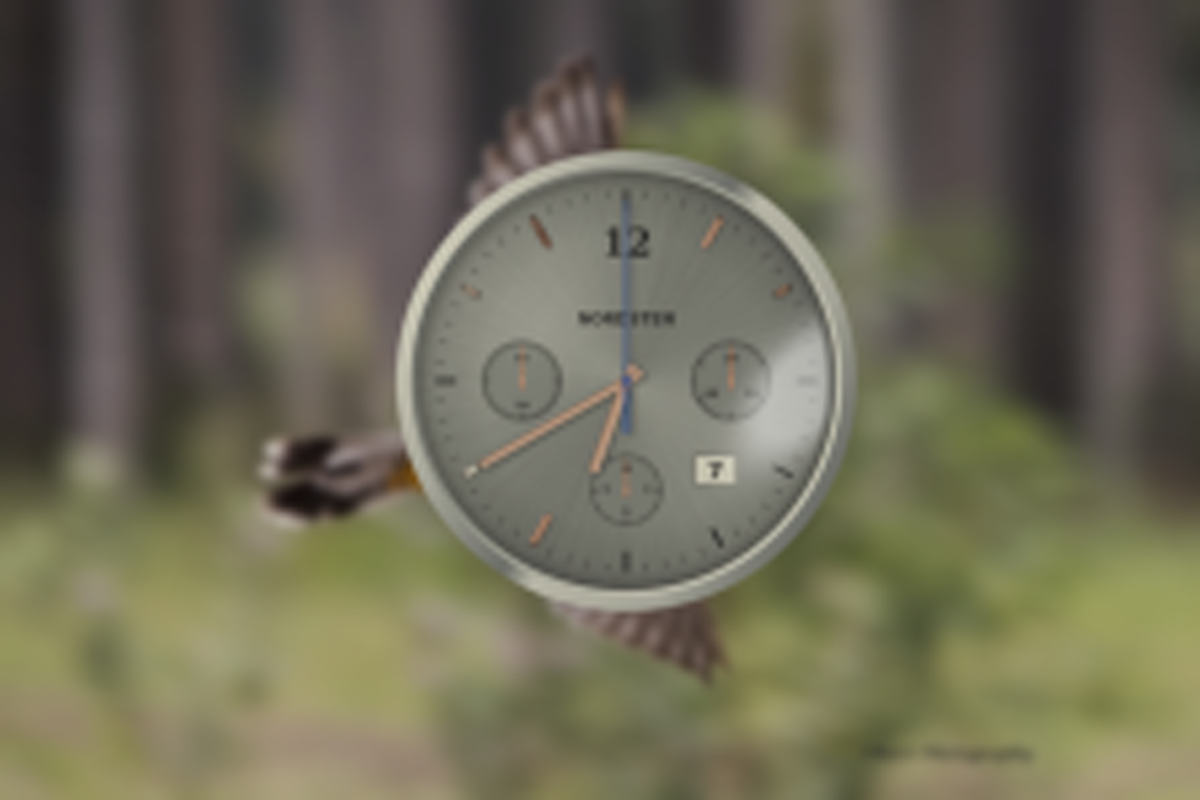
6:40
